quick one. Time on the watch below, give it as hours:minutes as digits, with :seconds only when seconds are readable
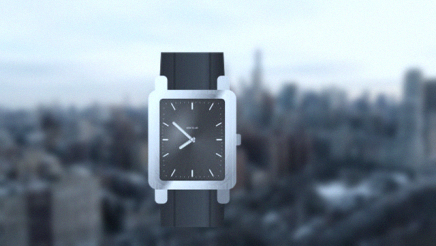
7:52
